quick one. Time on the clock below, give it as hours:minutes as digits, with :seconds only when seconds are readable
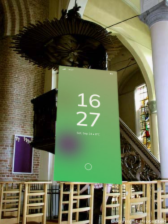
16:27
